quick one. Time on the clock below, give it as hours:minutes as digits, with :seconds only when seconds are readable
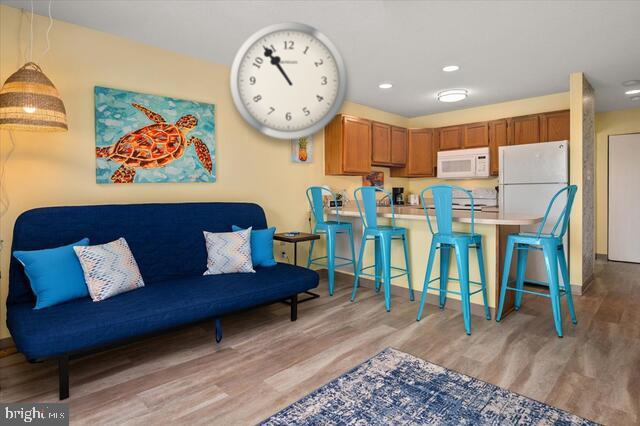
10:54
